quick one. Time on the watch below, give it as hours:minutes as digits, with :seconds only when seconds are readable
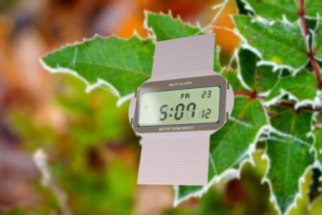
5:07:12
